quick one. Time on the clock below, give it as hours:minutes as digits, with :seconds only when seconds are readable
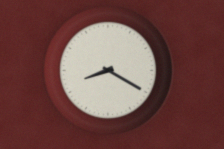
8:20
